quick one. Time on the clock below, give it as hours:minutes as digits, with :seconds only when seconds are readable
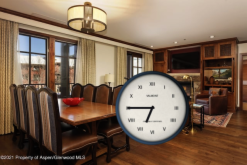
6:45
